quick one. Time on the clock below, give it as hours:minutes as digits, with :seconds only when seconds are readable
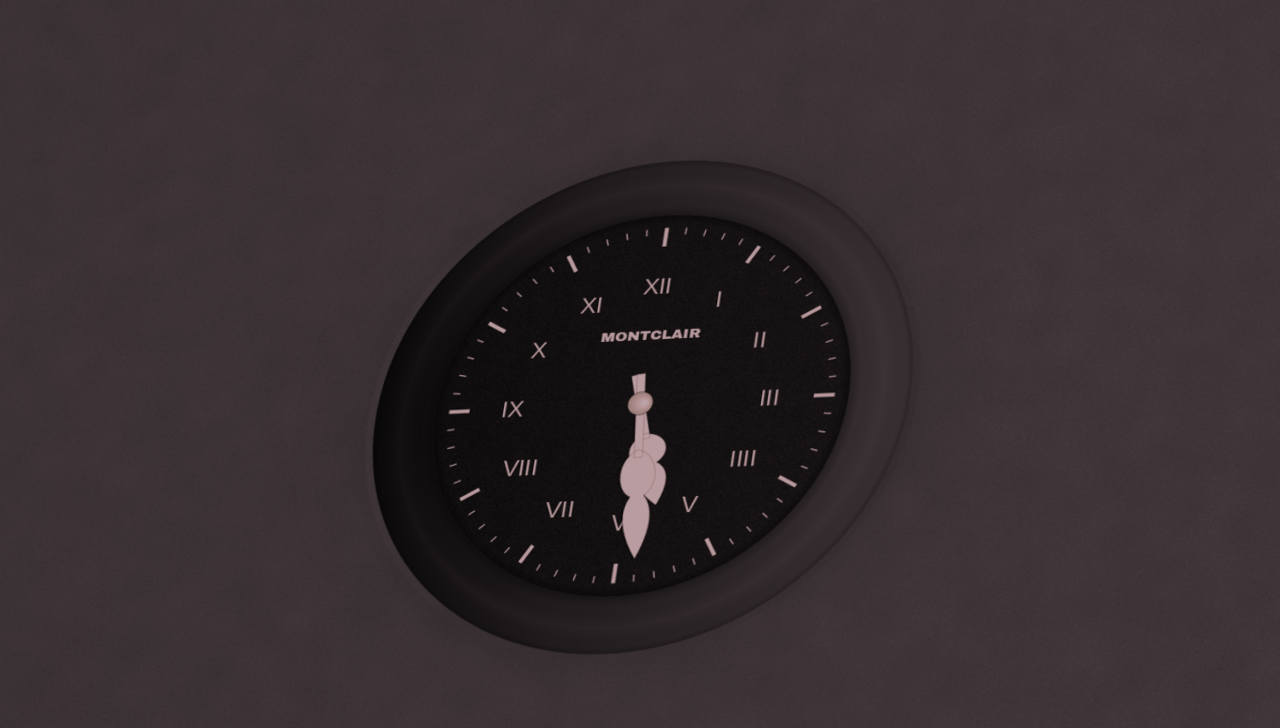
5:29
